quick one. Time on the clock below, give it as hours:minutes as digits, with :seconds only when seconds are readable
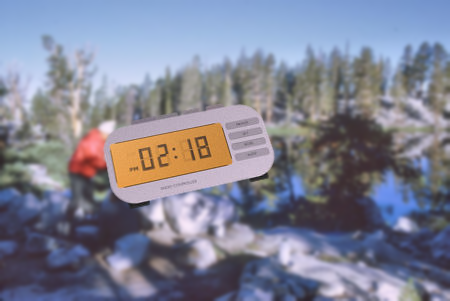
2:18
